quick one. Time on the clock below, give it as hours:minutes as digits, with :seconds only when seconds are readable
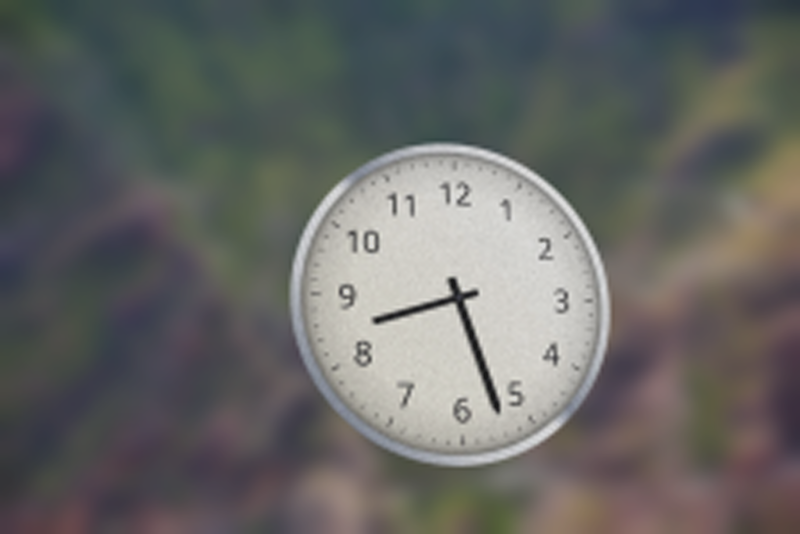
8:27
